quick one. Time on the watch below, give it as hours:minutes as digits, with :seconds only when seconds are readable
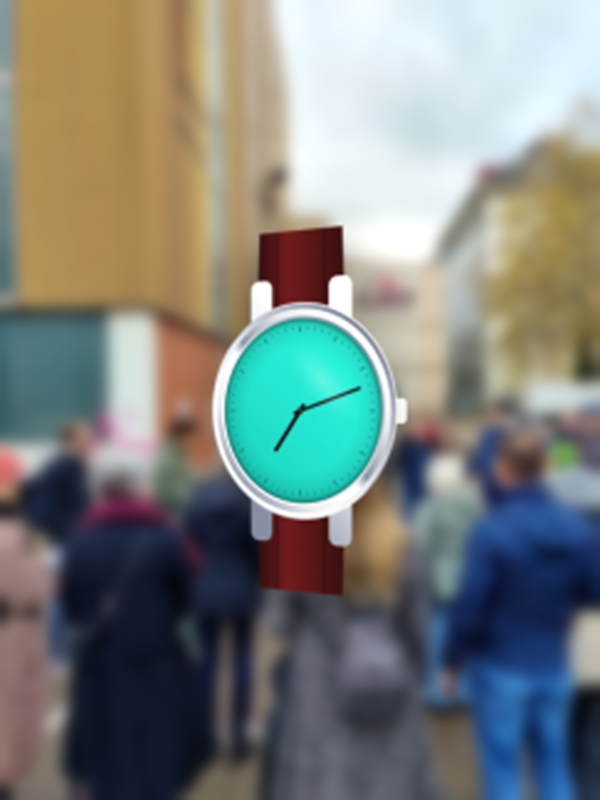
7:12
